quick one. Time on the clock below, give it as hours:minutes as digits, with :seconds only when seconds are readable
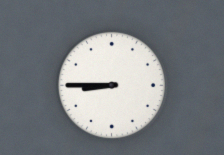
8:45
